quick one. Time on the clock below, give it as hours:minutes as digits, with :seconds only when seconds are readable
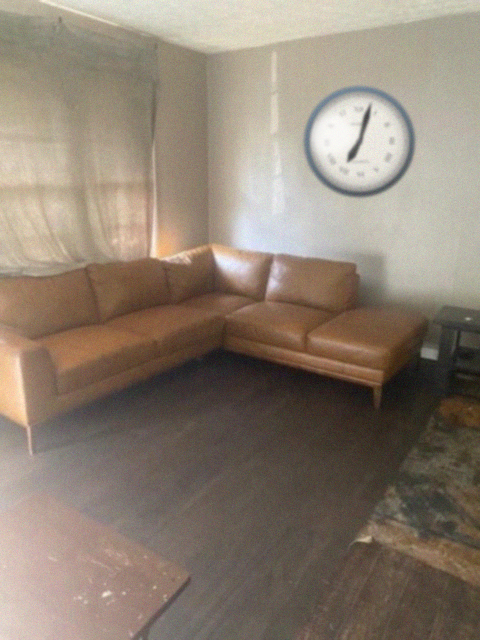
7:03
